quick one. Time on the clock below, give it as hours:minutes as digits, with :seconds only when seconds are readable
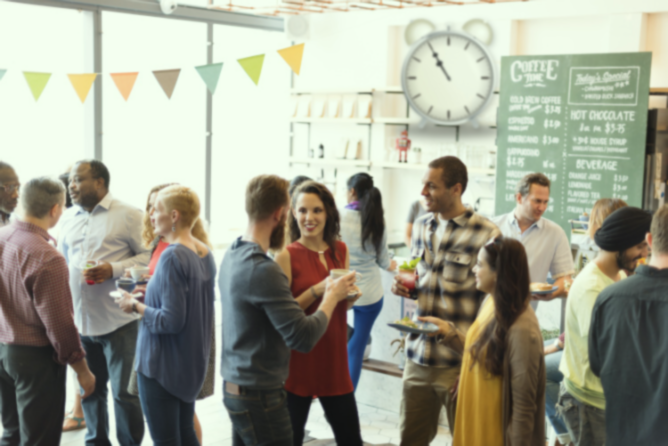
10:55
